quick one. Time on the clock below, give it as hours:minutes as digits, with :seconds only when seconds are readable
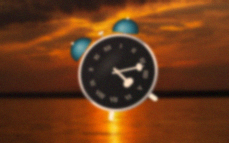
5:17
